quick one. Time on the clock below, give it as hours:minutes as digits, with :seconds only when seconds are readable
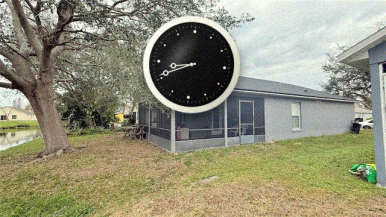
8:41
